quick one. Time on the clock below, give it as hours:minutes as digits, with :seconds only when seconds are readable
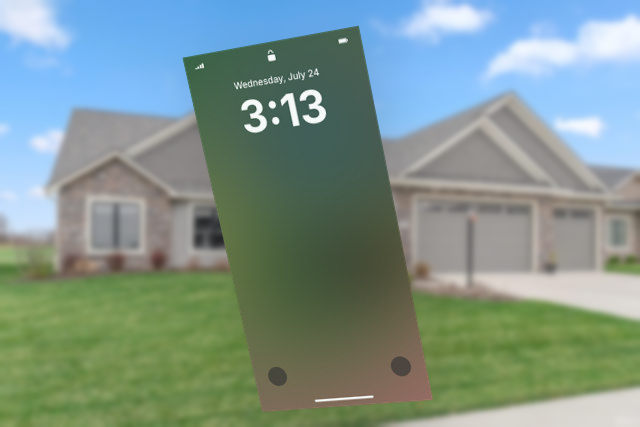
3:13
